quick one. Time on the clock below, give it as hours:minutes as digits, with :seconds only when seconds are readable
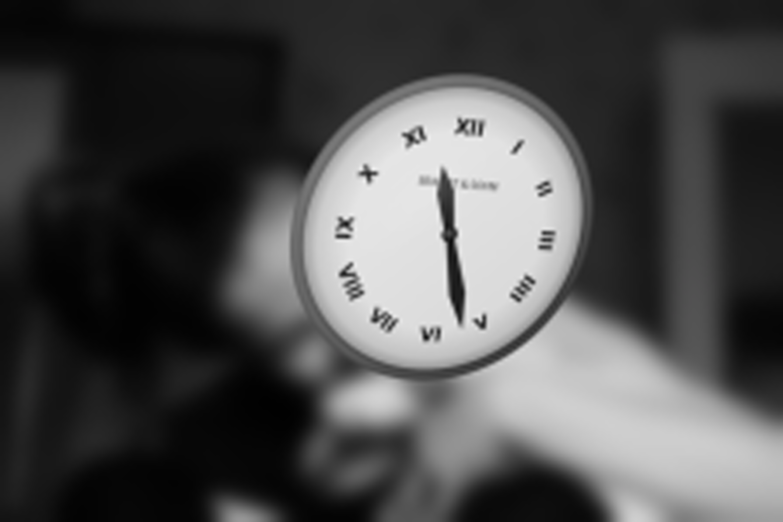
11:27
